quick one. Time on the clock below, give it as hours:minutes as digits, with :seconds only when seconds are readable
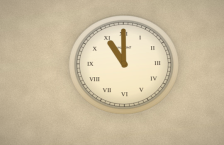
11:00
